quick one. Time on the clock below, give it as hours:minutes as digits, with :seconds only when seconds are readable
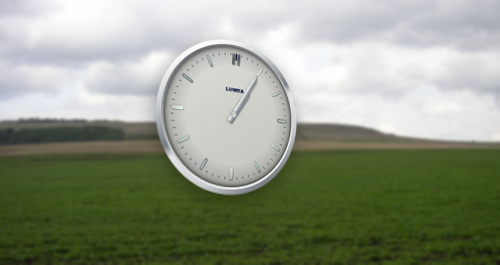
1:05
